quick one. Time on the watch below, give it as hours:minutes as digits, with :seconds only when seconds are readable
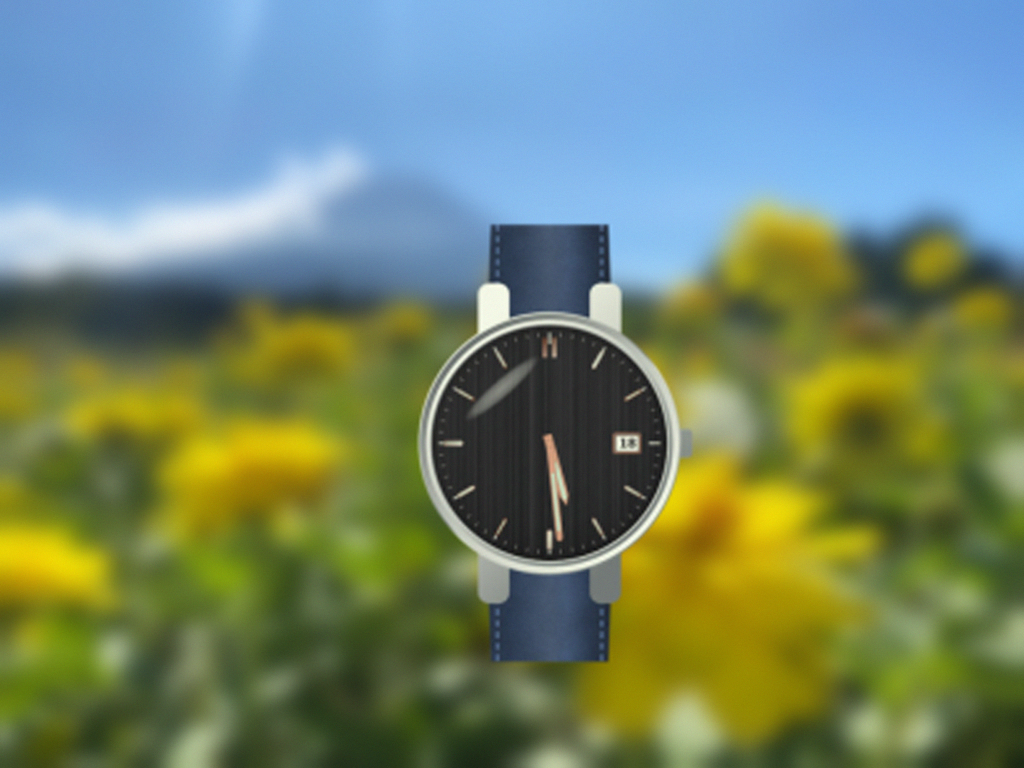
5:29
